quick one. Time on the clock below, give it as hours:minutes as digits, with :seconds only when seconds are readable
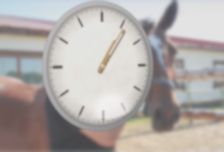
1:06
